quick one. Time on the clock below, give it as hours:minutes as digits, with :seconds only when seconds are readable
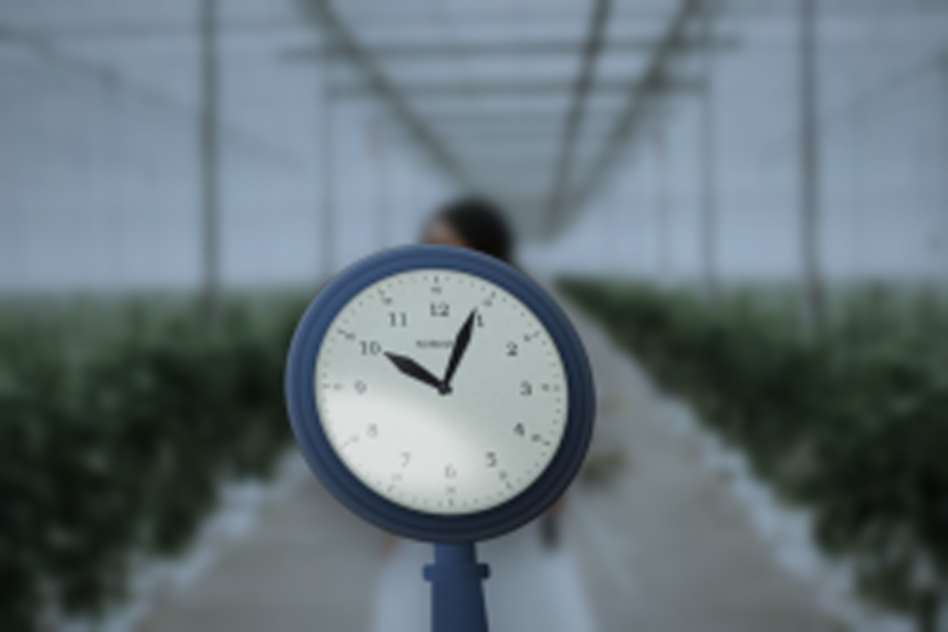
10:04
